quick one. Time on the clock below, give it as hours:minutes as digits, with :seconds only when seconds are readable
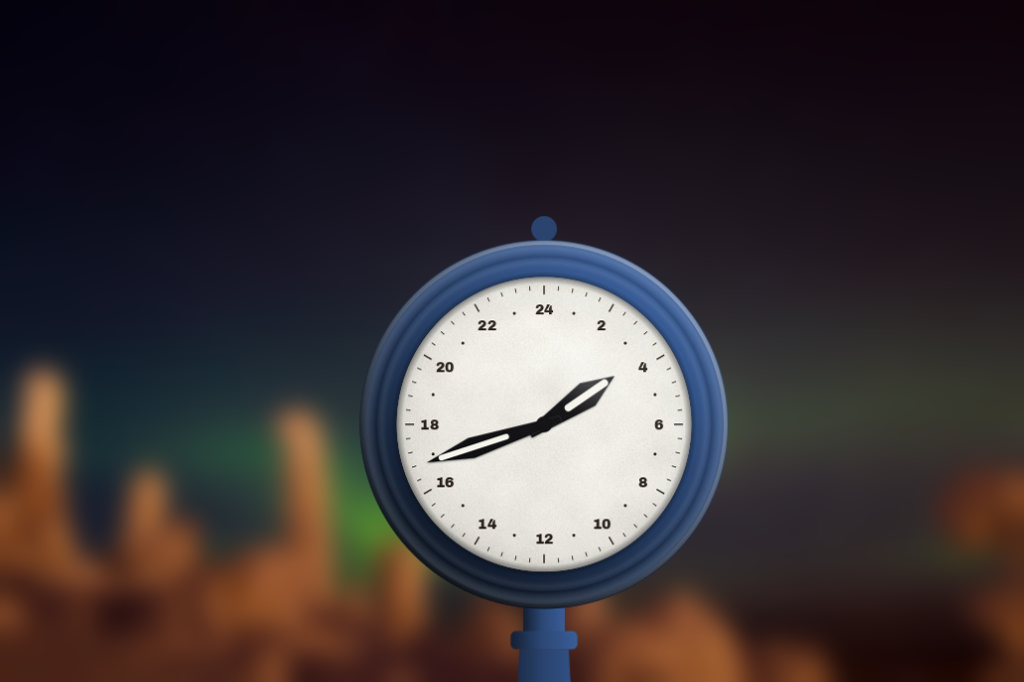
3:42
